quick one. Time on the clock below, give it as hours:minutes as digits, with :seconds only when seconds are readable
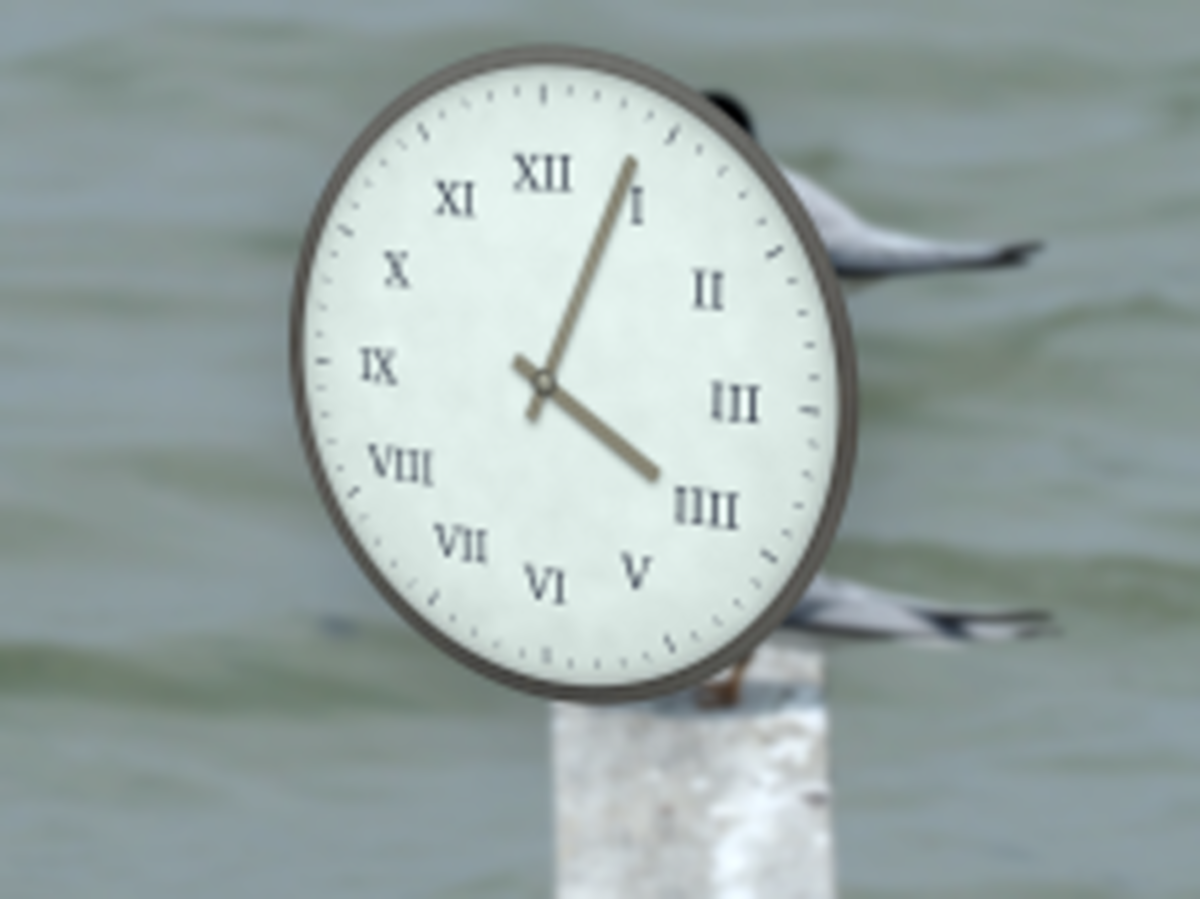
4:04
